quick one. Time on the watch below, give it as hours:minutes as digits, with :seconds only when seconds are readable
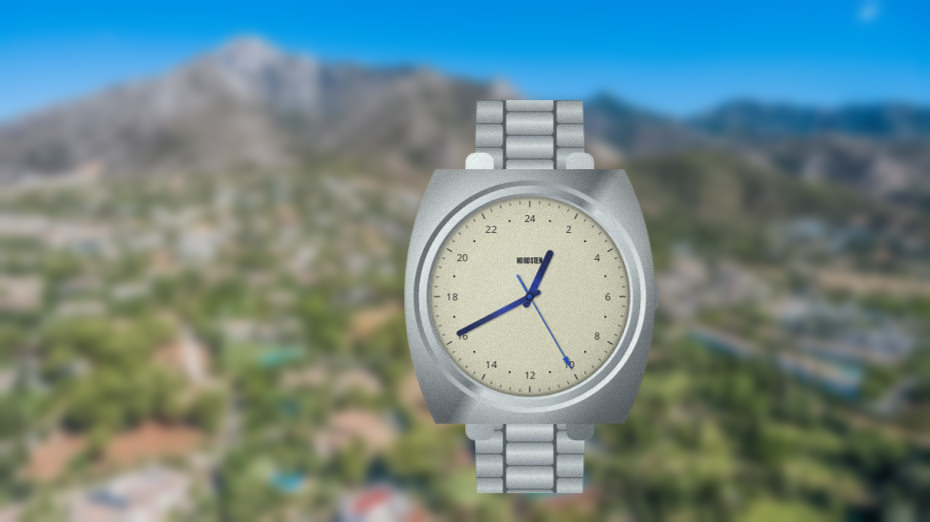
1:40:25
